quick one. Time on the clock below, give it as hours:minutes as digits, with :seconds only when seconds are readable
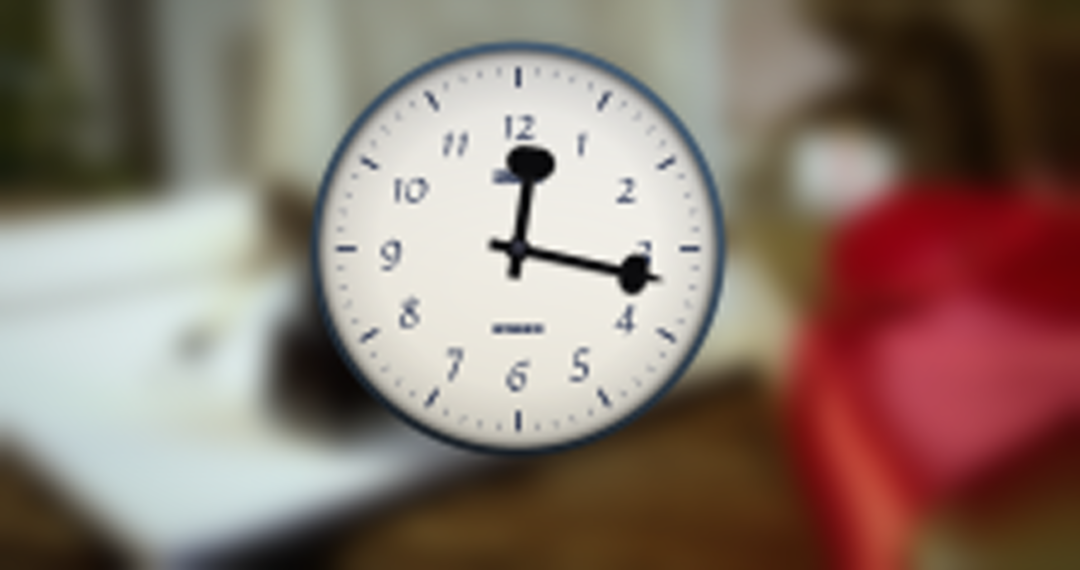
12:17
